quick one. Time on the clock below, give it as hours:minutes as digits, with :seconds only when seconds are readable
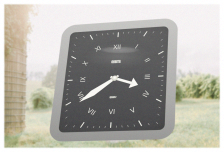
3:39
